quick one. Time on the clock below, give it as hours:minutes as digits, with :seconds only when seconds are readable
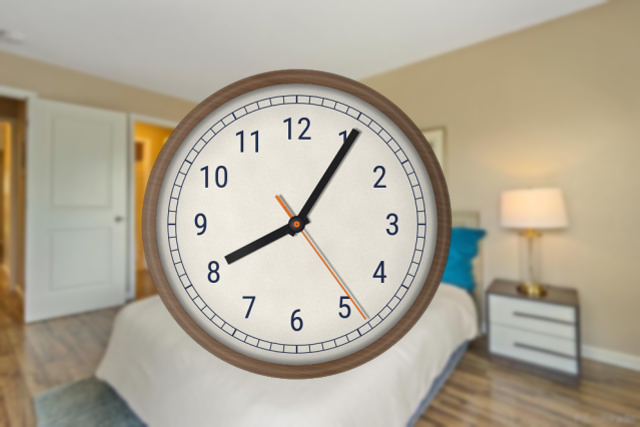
8:05:24
